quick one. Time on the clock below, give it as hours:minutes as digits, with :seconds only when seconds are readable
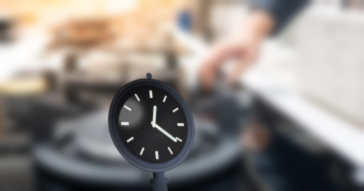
12:21
